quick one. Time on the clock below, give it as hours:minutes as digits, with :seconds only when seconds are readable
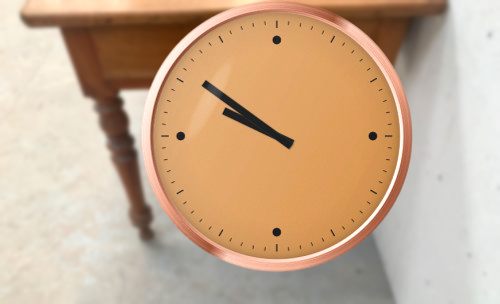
9:51
